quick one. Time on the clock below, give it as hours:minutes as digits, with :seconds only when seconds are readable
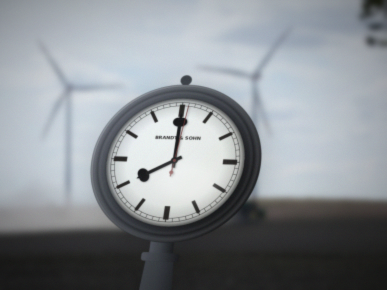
8:00:01
